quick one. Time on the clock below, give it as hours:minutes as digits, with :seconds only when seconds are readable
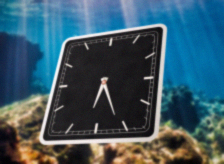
6:26
